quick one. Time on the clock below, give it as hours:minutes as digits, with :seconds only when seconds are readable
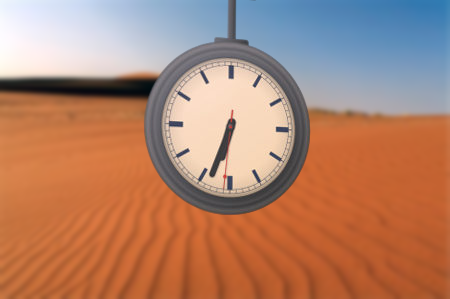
6:33:31
